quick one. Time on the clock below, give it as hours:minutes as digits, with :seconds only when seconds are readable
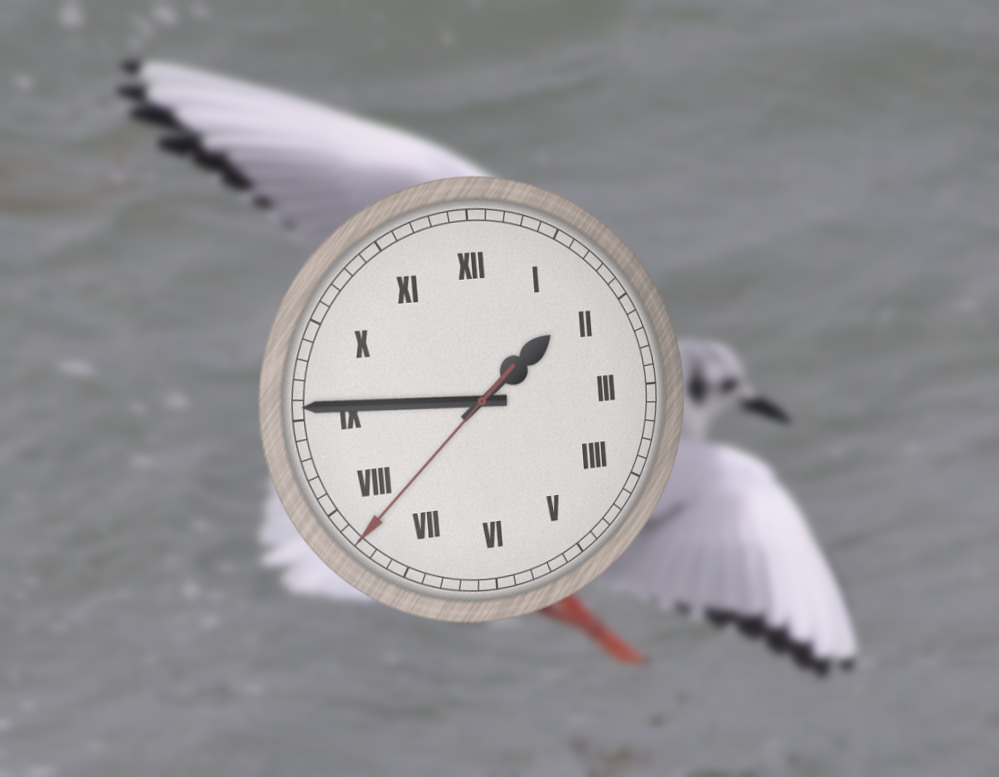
1:45:38
